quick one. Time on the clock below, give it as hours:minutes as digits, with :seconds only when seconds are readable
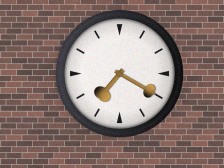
7:20
